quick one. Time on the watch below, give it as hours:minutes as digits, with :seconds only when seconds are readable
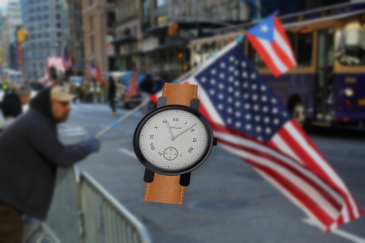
11:08
